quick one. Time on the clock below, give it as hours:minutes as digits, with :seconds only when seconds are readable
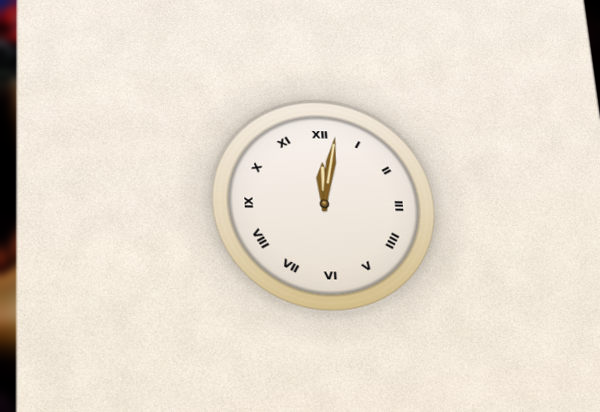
12:02
